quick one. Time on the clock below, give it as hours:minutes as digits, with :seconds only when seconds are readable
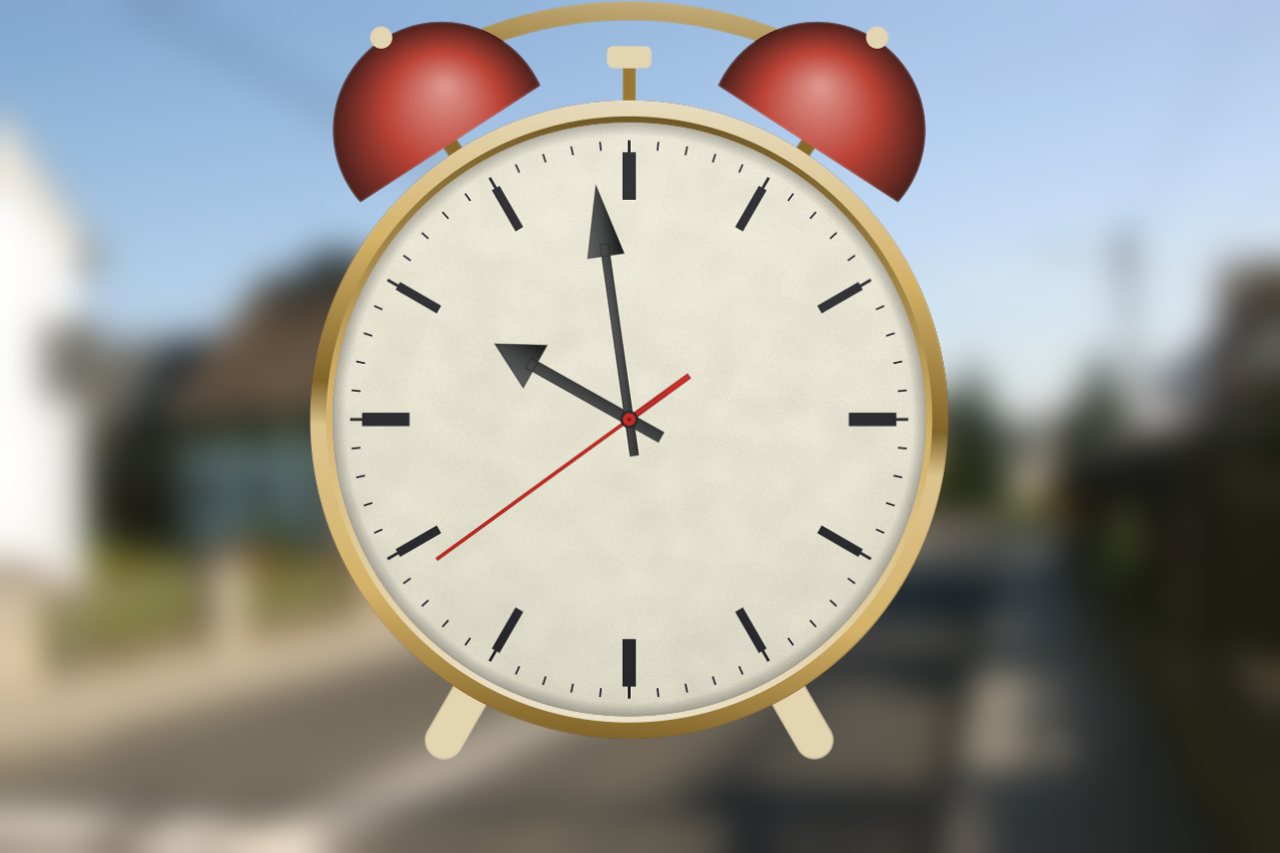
9:58:39
